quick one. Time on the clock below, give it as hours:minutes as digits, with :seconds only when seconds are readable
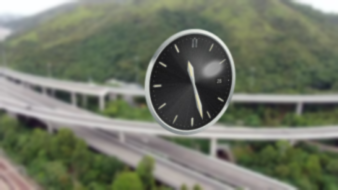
11:27
